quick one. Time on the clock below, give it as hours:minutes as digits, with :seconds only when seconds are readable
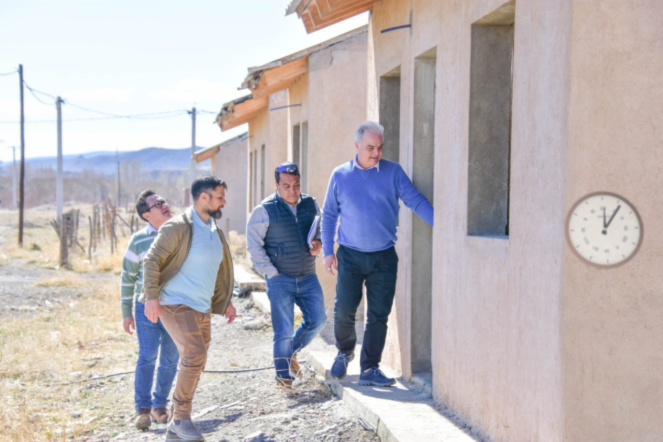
12:06
